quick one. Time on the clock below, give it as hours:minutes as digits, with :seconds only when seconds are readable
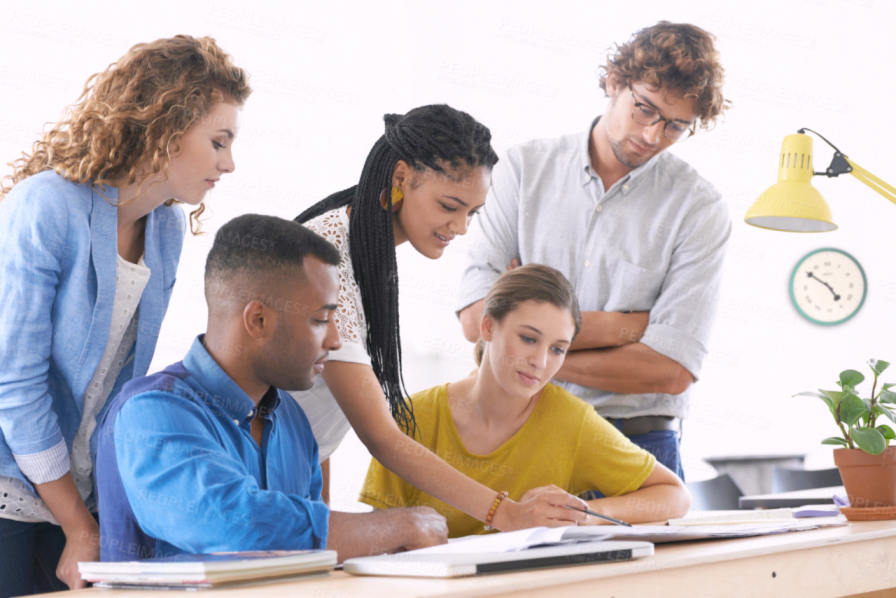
4:51
